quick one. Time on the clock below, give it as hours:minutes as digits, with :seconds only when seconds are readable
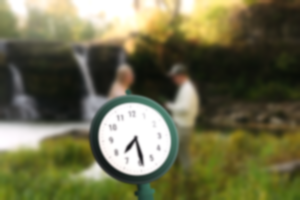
7:29
